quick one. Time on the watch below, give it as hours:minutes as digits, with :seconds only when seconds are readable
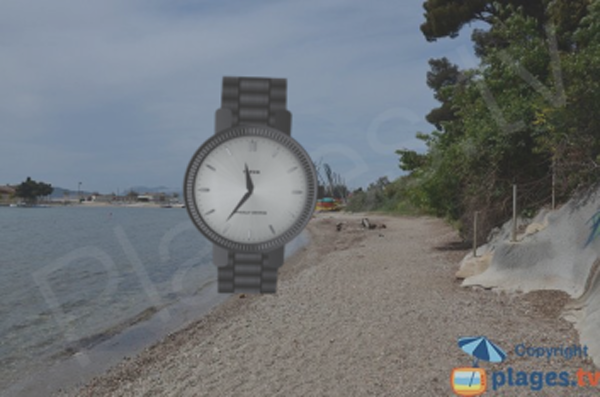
11:36
